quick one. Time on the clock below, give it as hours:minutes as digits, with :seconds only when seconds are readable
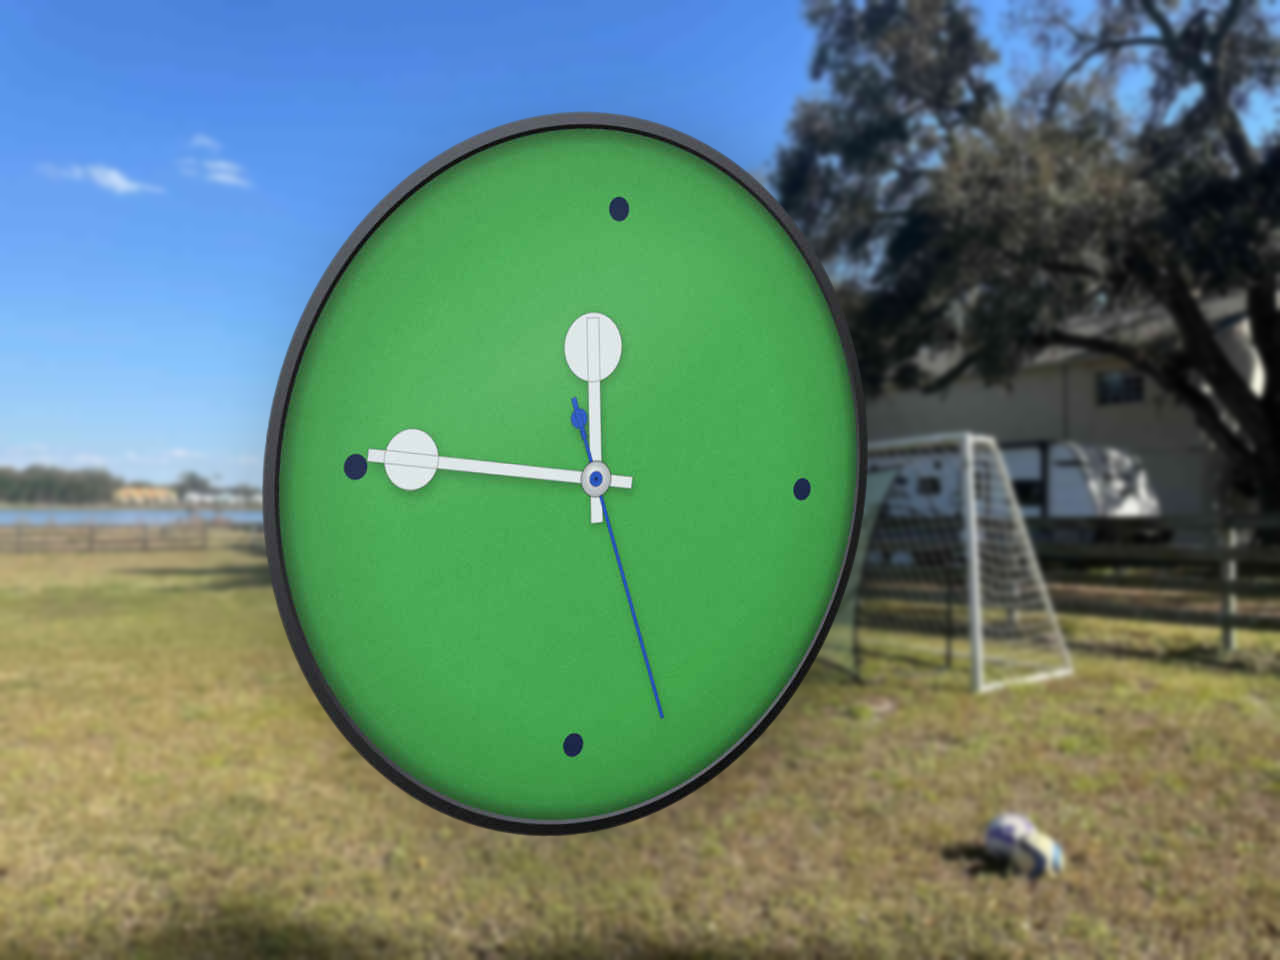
11:45:26
